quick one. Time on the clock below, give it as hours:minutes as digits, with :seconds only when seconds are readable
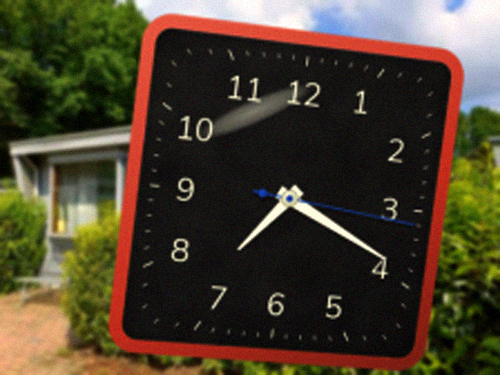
7:19:16
